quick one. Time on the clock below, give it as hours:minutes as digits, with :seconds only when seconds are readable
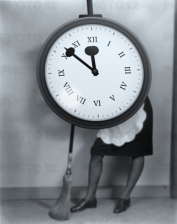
11:52
